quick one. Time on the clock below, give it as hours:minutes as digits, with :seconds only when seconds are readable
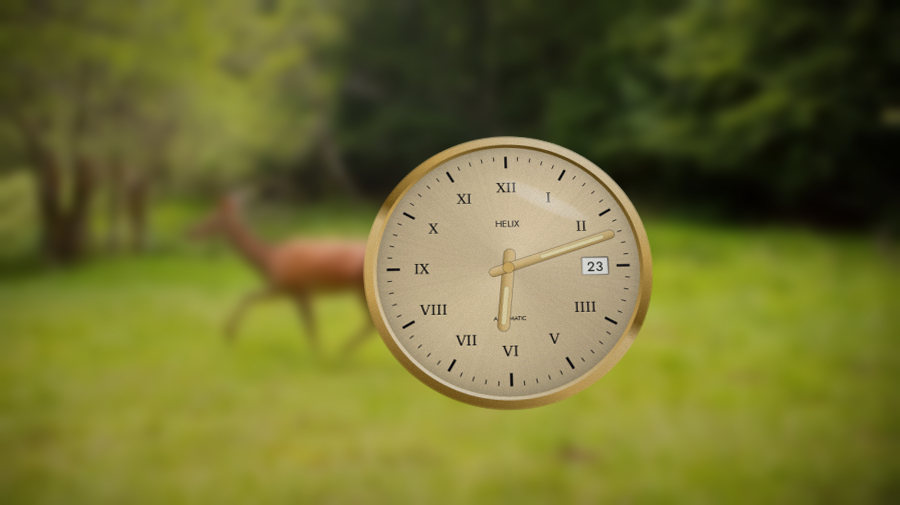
6:12
